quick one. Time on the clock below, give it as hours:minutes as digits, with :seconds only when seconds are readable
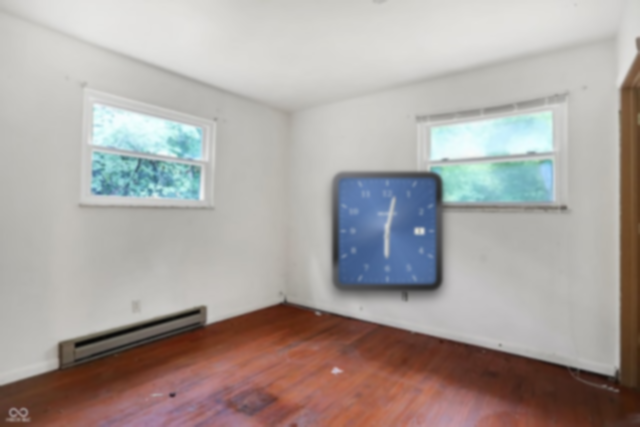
6:02
